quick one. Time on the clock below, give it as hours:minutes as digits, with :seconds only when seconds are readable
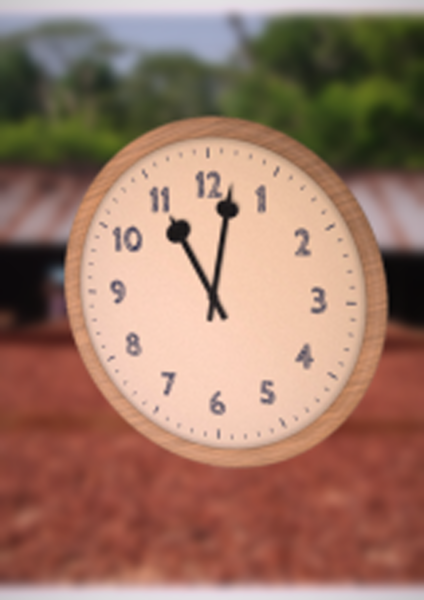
11:02
